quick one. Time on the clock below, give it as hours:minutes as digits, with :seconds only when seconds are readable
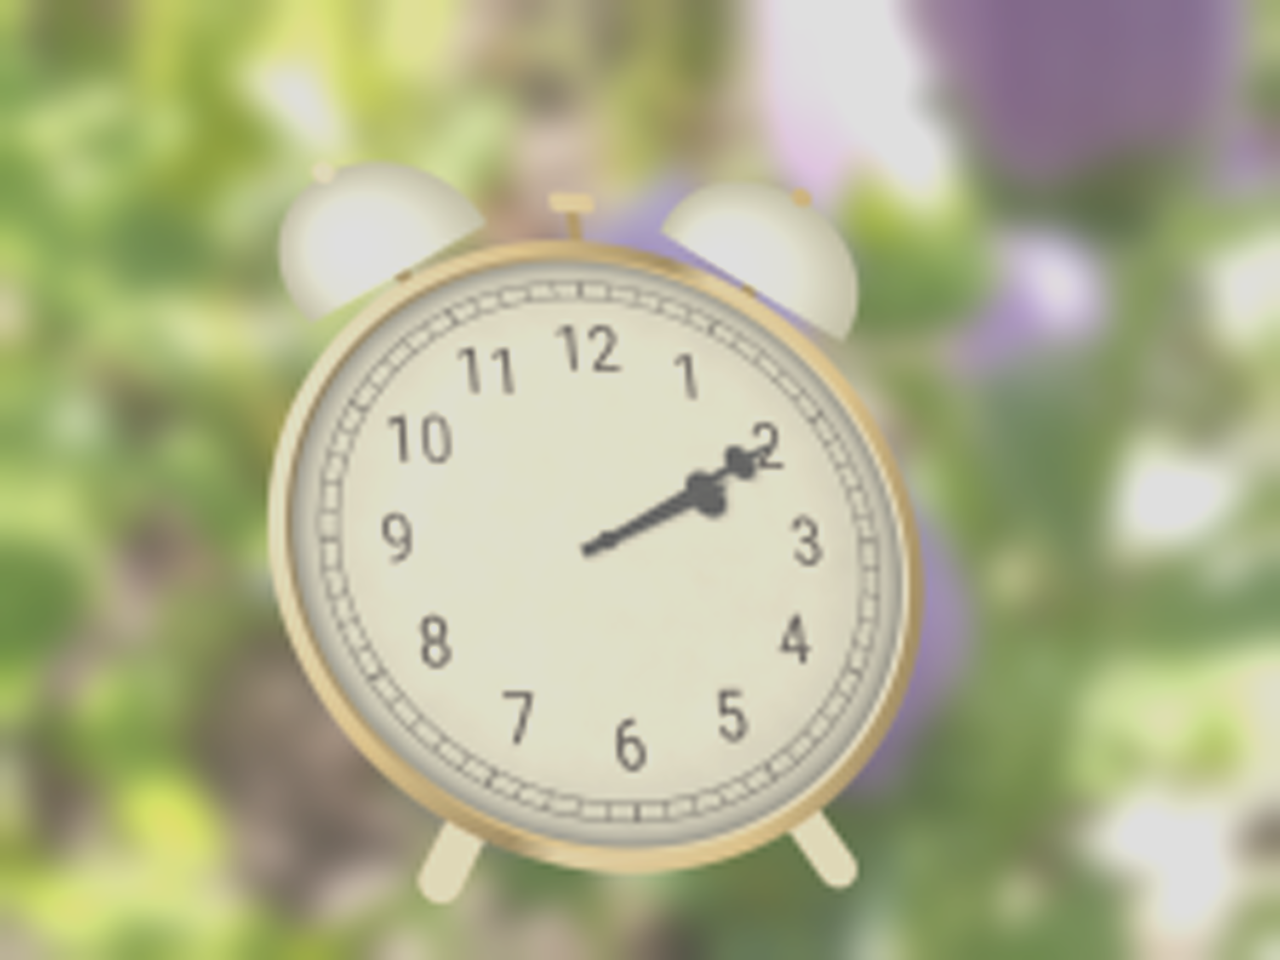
2:10
